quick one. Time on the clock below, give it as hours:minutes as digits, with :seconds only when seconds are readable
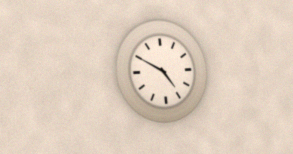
4:50
